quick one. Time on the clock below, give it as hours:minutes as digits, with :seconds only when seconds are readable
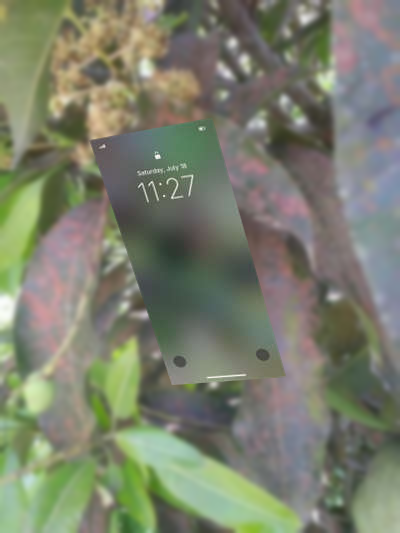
11:27
